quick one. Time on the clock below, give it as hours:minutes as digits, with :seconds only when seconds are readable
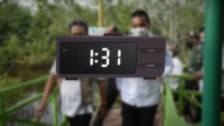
1:31
